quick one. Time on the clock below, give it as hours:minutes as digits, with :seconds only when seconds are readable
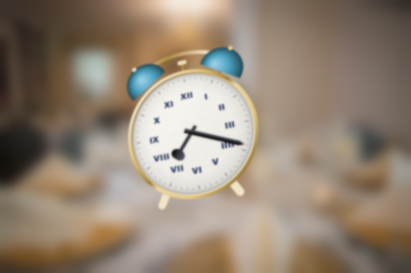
7:19
